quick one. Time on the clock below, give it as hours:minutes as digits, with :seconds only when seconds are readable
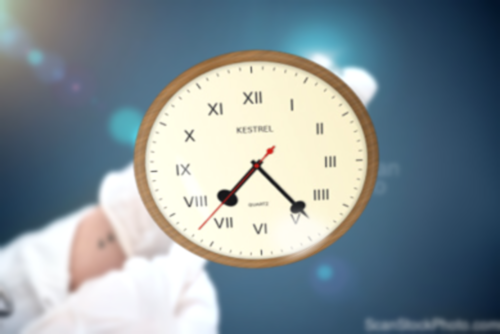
7:23:37
